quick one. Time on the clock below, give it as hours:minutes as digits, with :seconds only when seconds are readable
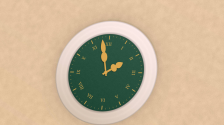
1:58
